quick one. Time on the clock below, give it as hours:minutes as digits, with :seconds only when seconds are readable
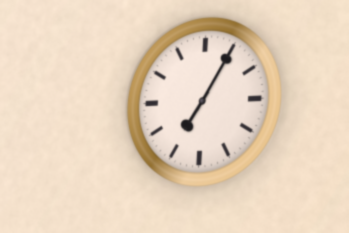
7:05
